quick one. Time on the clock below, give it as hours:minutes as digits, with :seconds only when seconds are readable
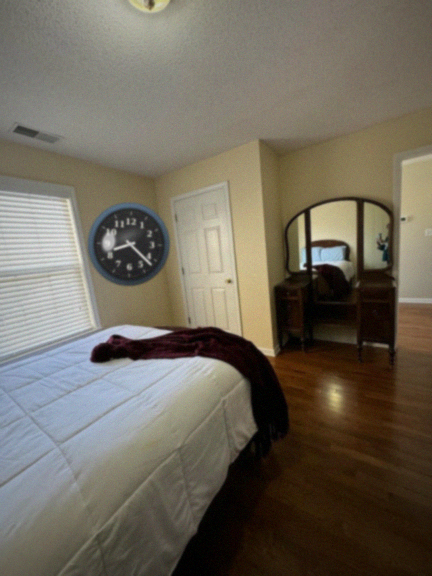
8:22
